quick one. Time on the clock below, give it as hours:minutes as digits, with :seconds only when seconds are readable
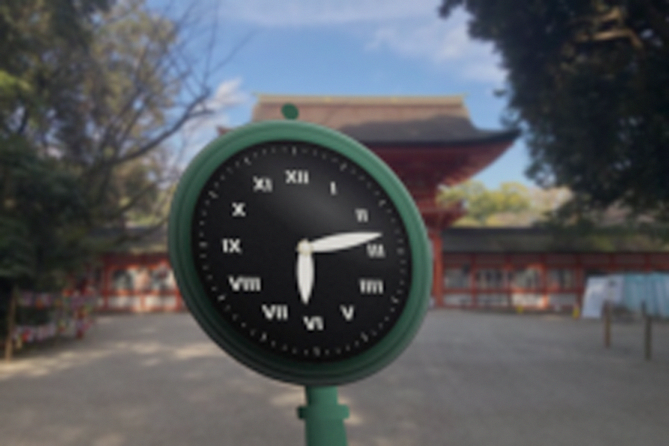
6:13
